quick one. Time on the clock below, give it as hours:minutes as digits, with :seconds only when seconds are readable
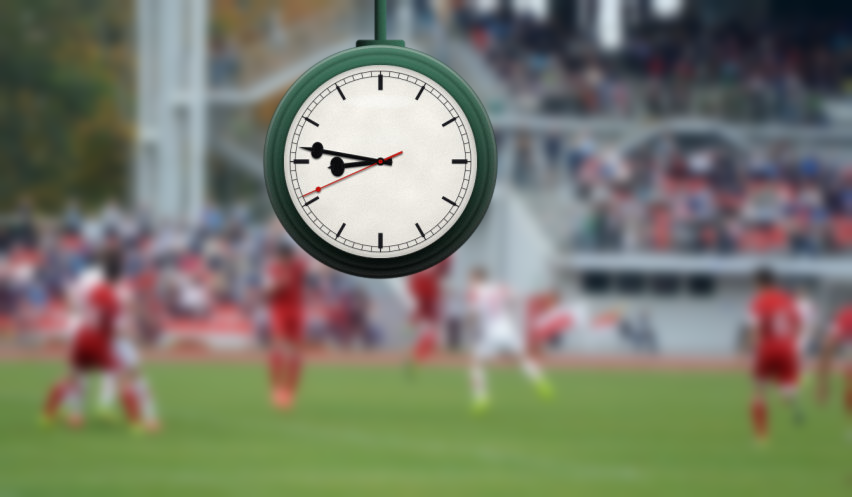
8:46:41
